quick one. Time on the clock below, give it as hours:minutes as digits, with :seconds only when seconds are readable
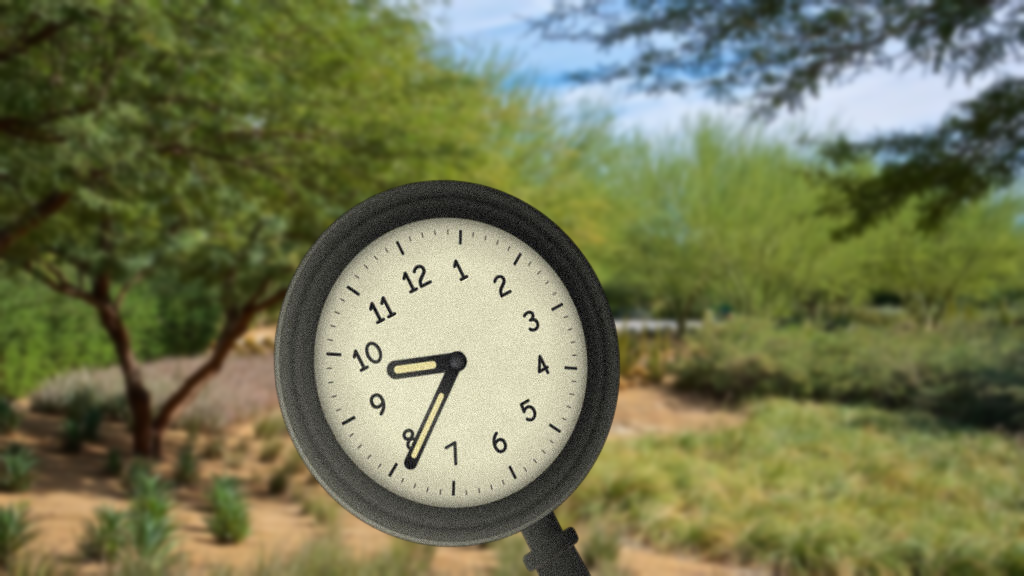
9:39
